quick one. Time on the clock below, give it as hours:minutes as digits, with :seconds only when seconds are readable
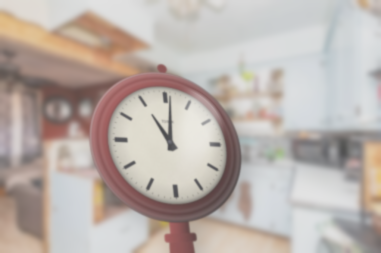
11:01
